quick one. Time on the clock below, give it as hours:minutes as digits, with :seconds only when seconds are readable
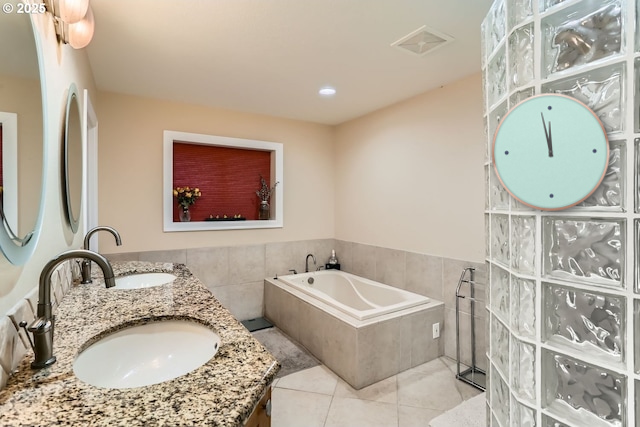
11:58
